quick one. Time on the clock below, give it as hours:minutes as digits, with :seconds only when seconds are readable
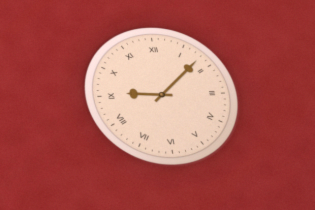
9:08
